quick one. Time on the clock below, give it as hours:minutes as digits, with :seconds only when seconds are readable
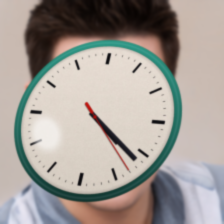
4:21:23
